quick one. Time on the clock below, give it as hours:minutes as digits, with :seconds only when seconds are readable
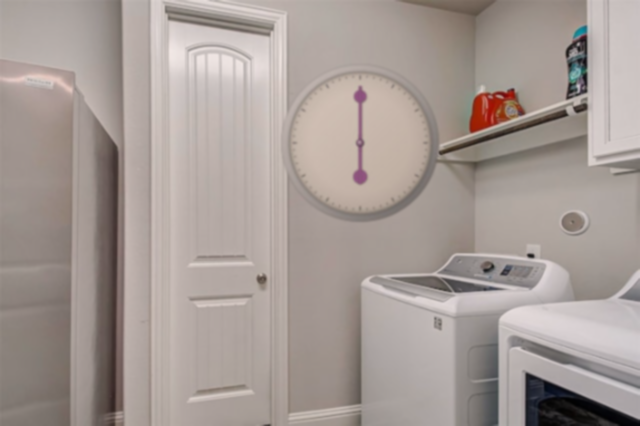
6:00
